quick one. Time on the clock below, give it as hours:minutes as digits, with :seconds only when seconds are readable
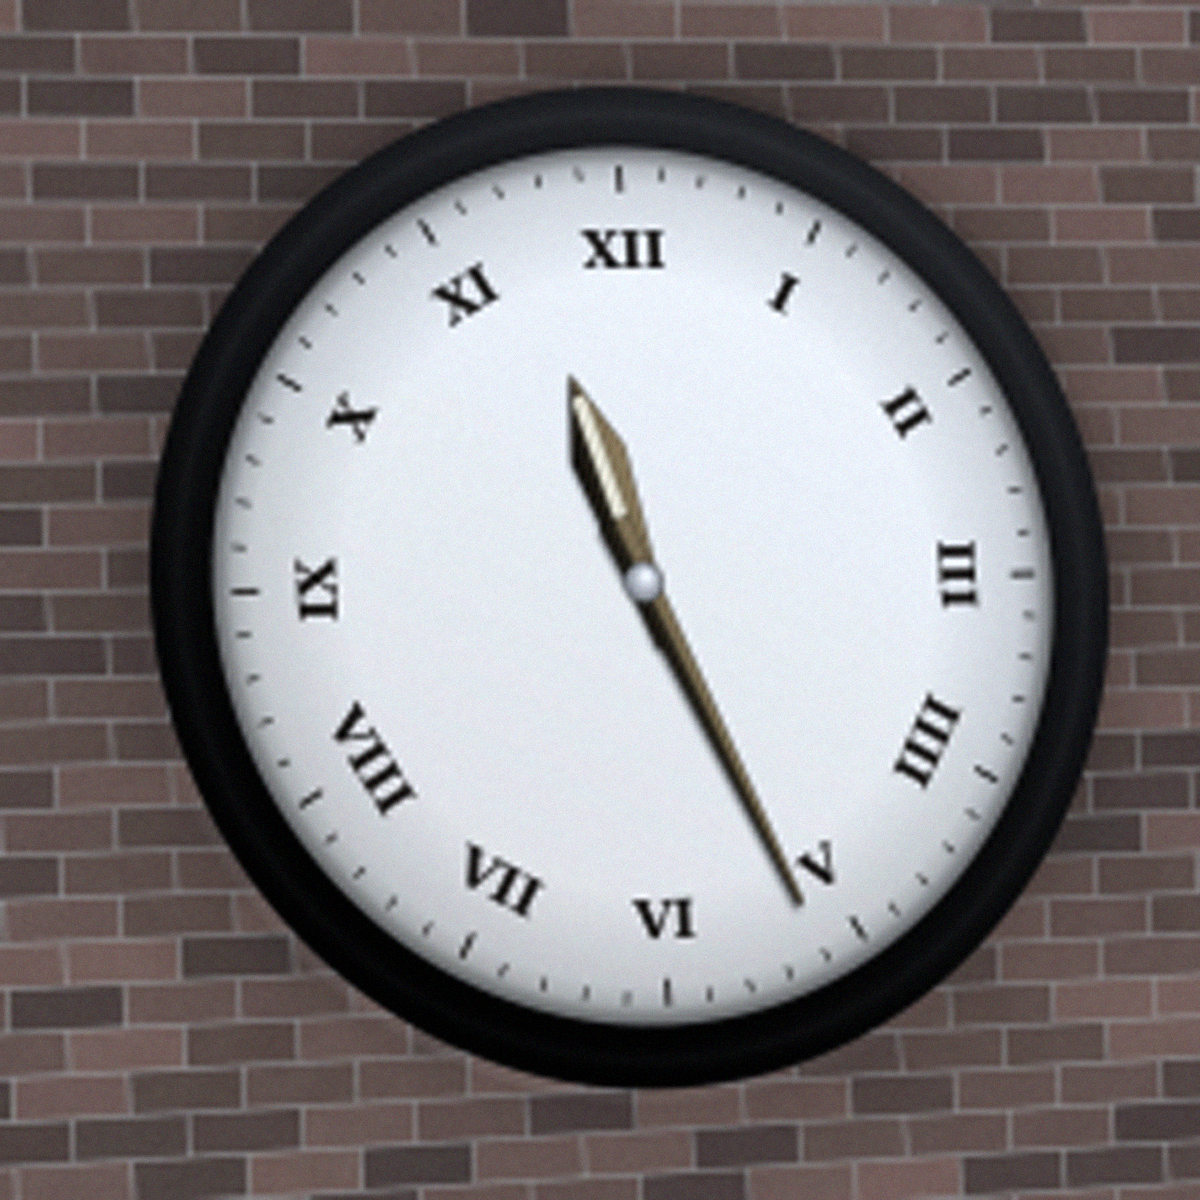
11:26
